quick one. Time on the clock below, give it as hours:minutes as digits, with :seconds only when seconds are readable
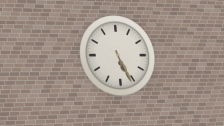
5:26
